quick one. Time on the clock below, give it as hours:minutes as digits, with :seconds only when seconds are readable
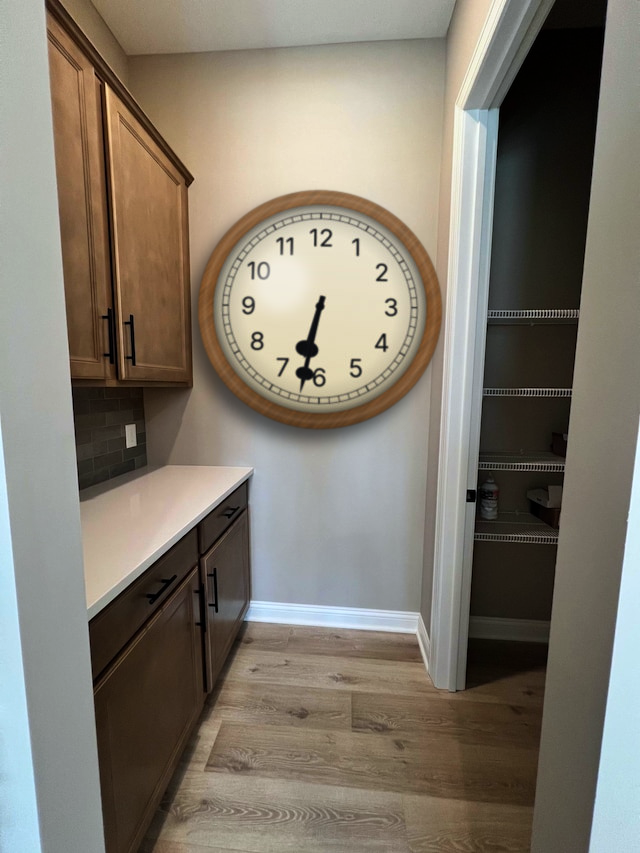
6:32
